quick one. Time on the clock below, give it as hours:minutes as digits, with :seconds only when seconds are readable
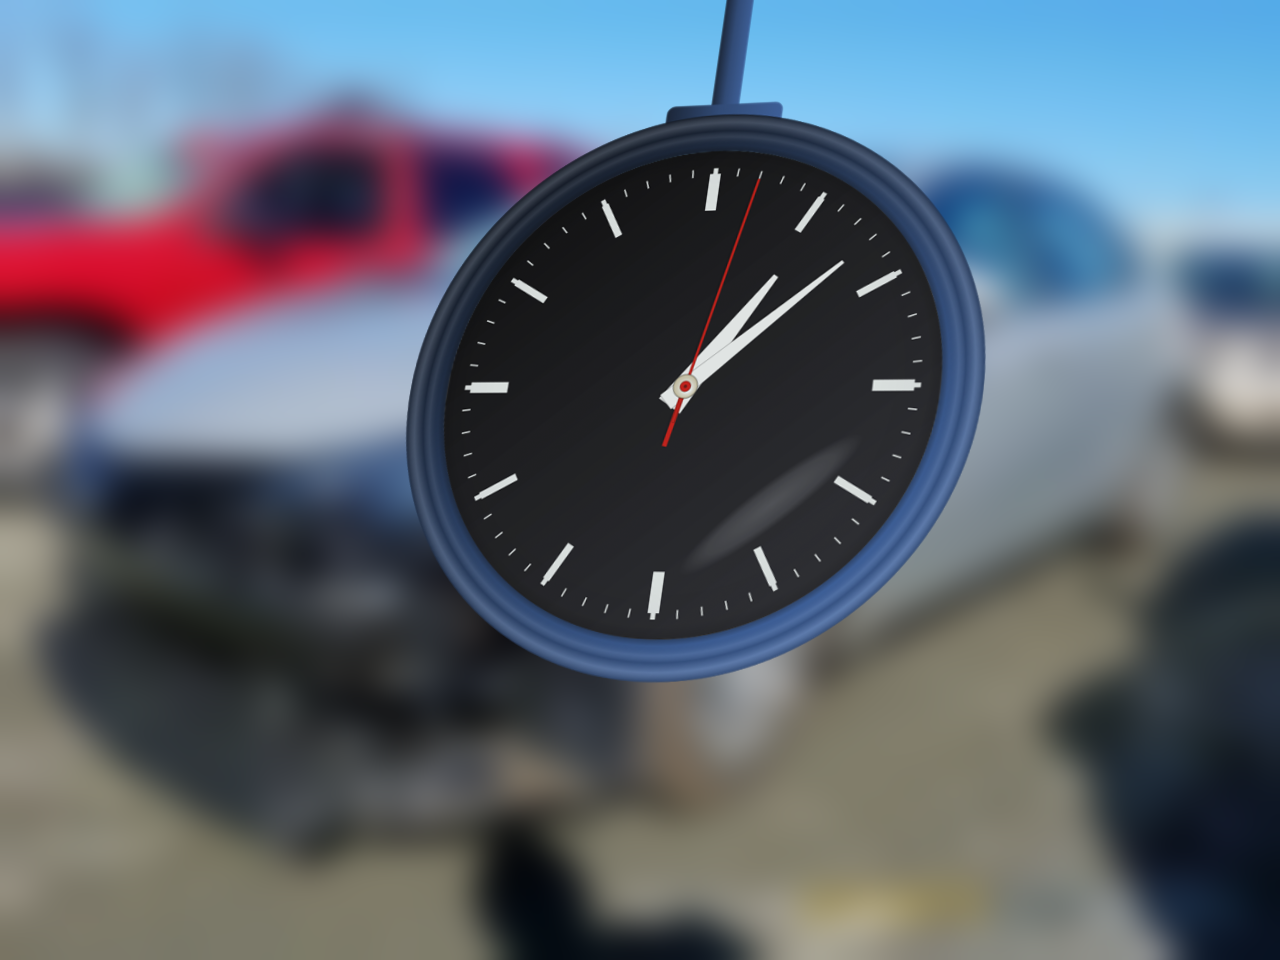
1:08:02
